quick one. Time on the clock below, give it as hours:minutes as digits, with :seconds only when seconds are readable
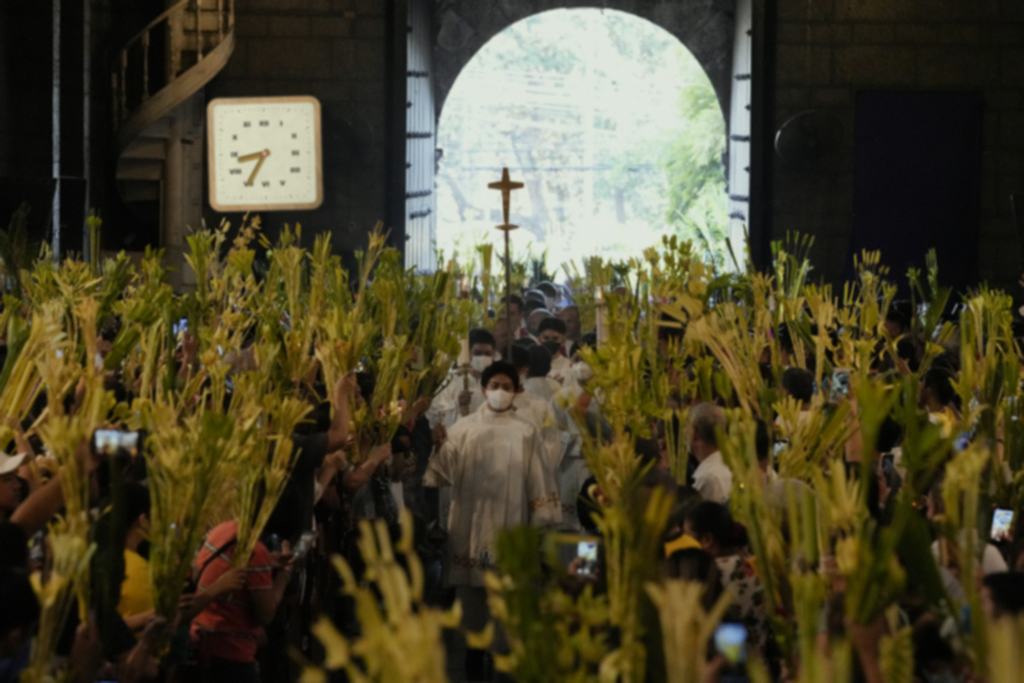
8:35
